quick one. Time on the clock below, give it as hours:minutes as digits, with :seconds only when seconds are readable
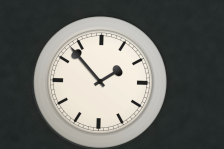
1:53
